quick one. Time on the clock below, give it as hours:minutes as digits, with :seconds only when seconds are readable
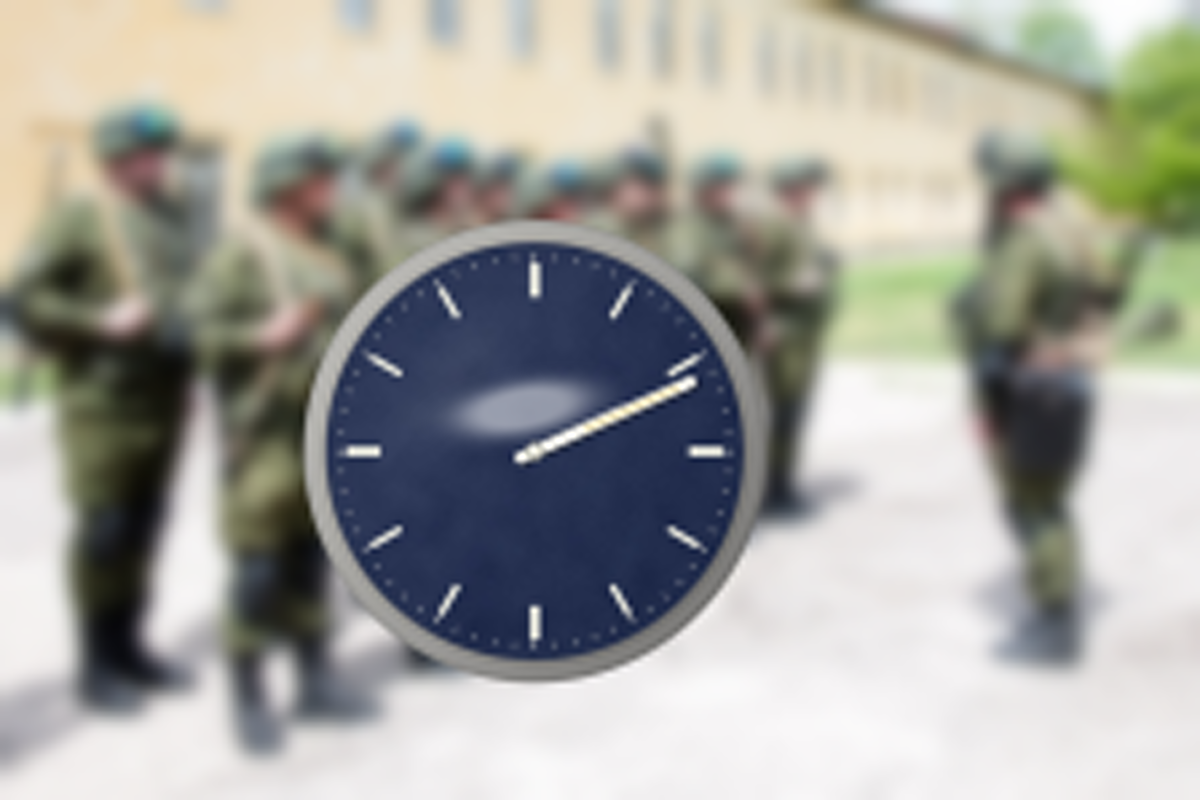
2:11
